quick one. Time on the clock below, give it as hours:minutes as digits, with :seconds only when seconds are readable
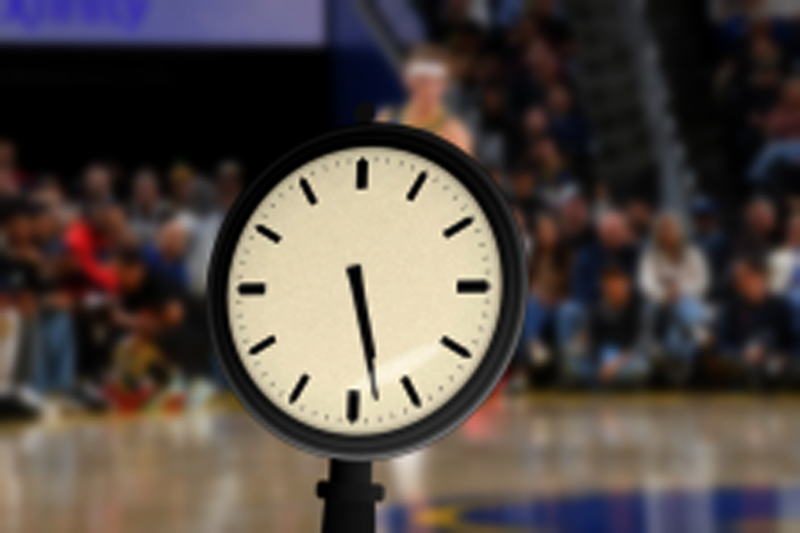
5:28
